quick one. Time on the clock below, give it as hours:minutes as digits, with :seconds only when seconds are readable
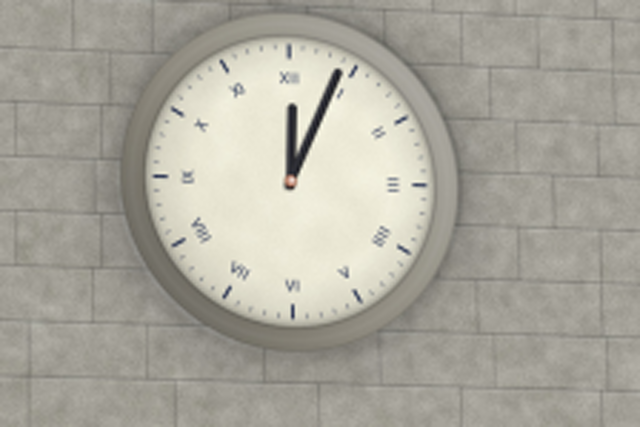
12:04
